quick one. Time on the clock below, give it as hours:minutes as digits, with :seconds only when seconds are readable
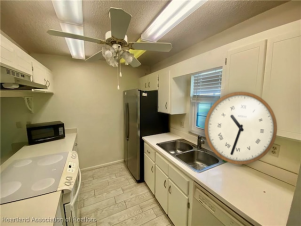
10:32
